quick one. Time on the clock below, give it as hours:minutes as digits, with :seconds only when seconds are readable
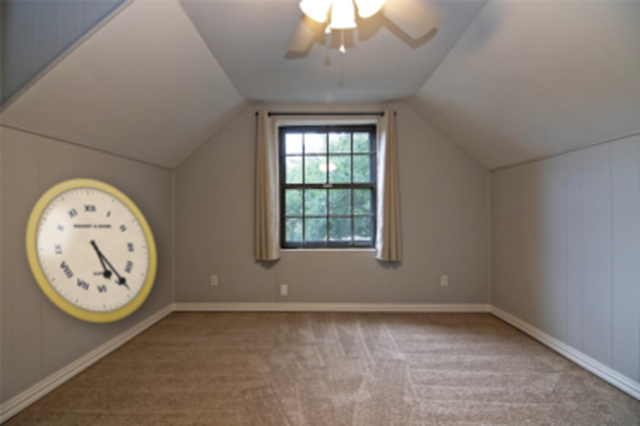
5:24
